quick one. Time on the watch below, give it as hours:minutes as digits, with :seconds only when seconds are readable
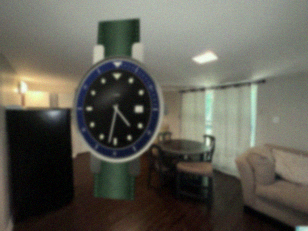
4:32
